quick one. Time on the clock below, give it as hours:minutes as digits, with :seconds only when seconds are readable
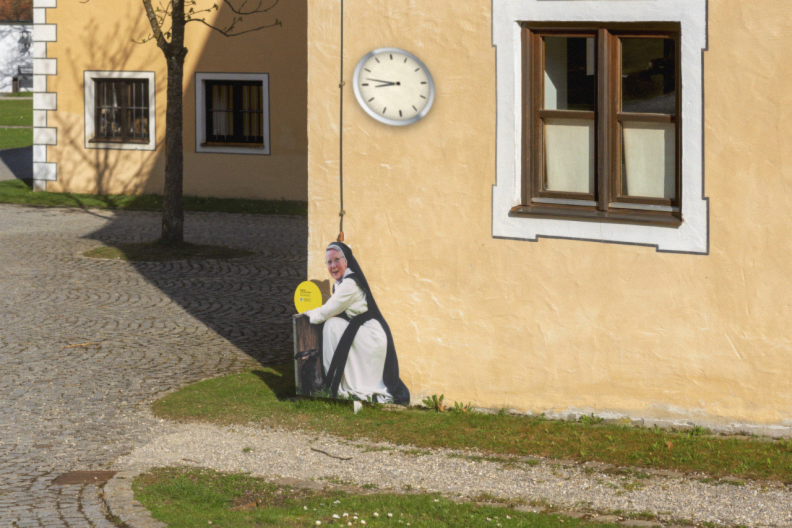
8:47
